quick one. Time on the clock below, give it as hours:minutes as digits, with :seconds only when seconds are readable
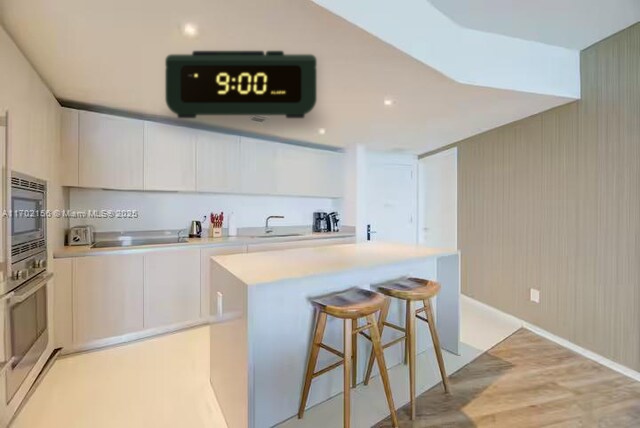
9:00
